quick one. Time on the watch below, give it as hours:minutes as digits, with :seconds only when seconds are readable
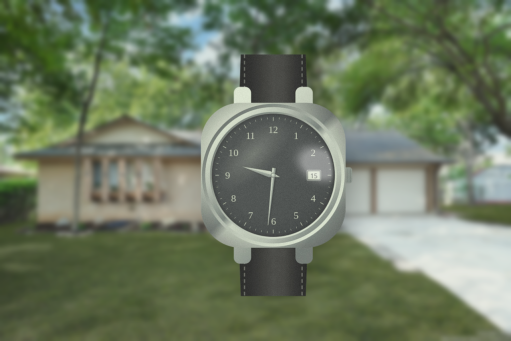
9:31
